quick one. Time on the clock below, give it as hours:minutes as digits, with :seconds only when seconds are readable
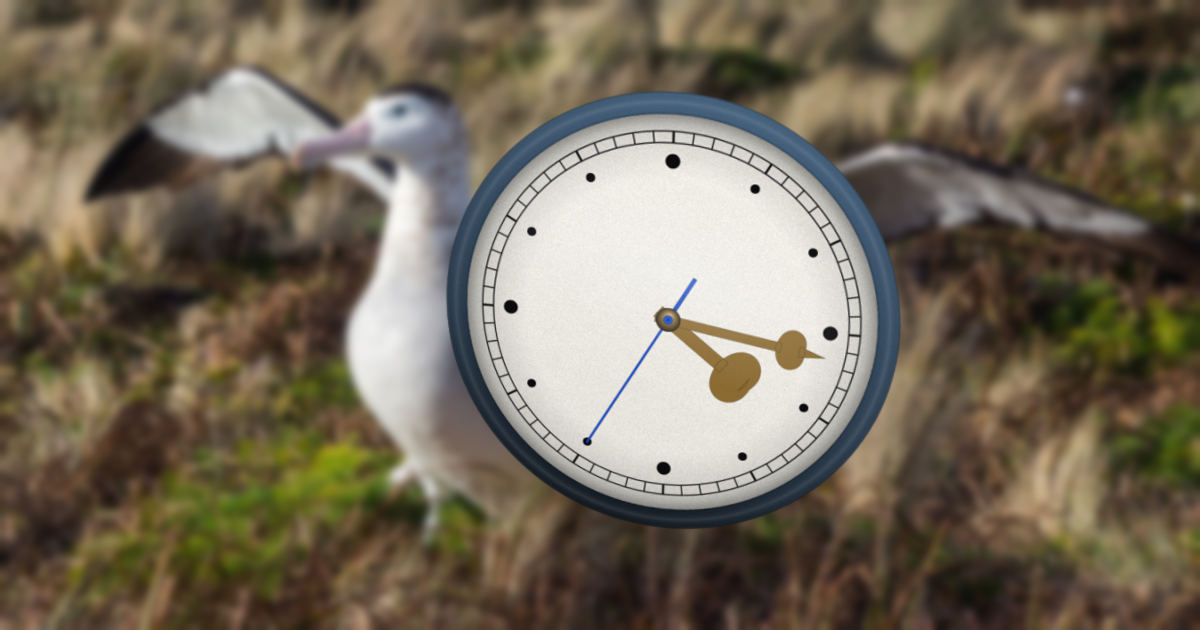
4:16:35
